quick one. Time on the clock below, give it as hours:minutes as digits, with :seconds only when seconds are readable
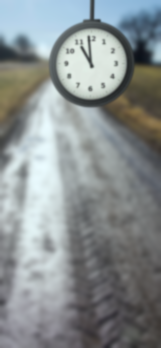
10:59
